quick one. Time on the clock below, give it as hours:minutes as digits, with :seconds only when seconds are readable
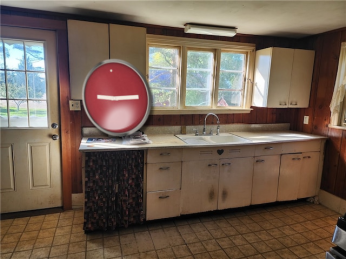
9:15
